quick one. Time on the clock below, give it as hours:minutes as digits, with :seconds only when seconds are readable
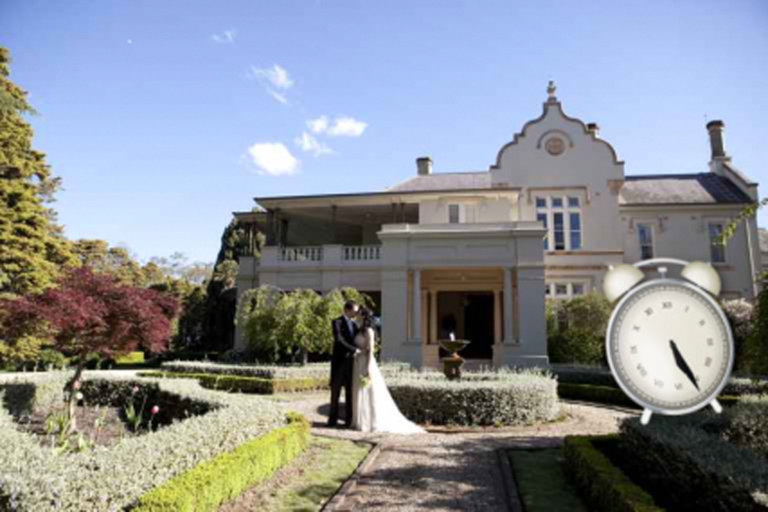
5:26
